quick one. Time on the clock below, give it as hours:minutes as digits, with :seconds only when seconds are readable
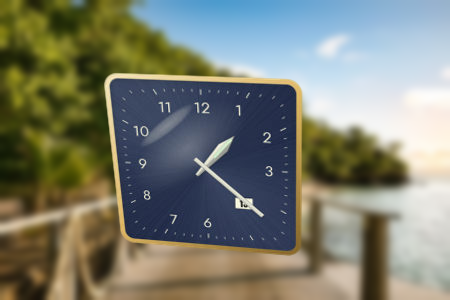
1:22
